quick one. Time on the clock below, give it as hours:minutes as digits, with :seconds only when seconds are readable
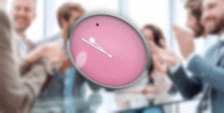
10:52
